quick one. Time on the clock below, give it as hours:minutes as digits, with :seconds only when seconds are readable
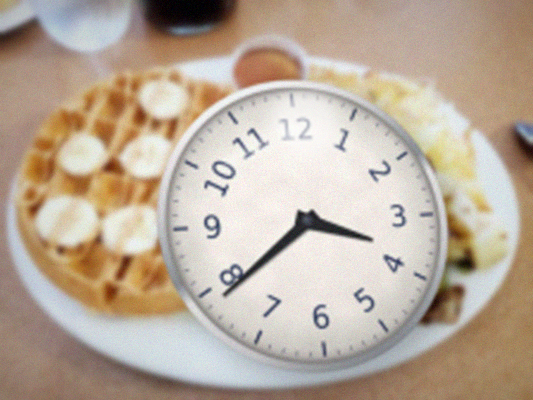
3:39
